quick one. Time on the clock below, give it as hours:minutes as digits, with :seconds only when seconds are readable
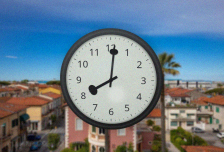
8:01
